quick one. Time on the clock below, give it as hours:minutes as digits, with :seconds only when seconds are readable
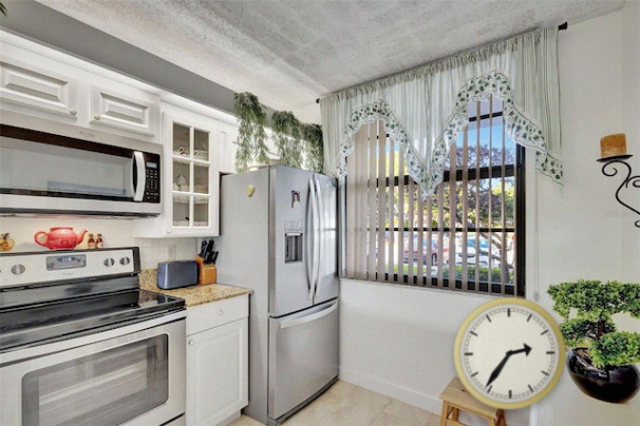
2:36
